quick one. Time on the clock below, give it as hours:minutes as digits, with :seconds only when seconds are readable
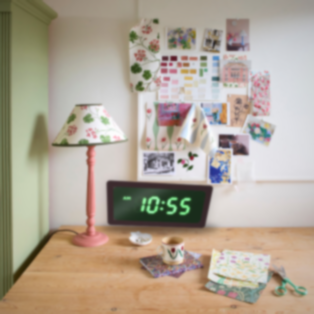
10:55
